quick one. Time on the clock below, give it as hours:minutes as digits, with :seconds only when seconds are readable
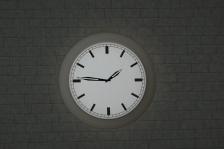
1:46
